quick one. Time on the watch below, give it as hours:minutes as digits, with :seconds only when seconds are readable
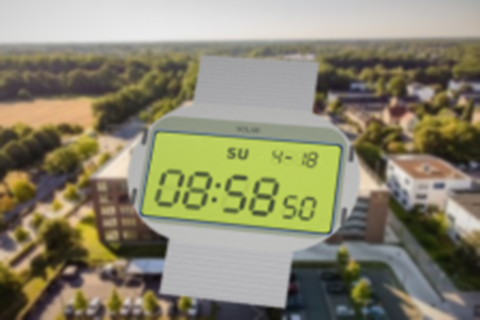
8:58:50
